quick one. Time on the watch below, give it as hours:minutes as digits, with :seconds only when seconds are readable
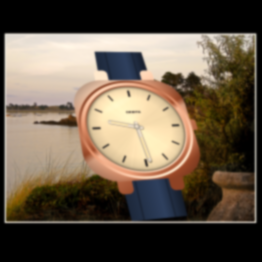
9:29
